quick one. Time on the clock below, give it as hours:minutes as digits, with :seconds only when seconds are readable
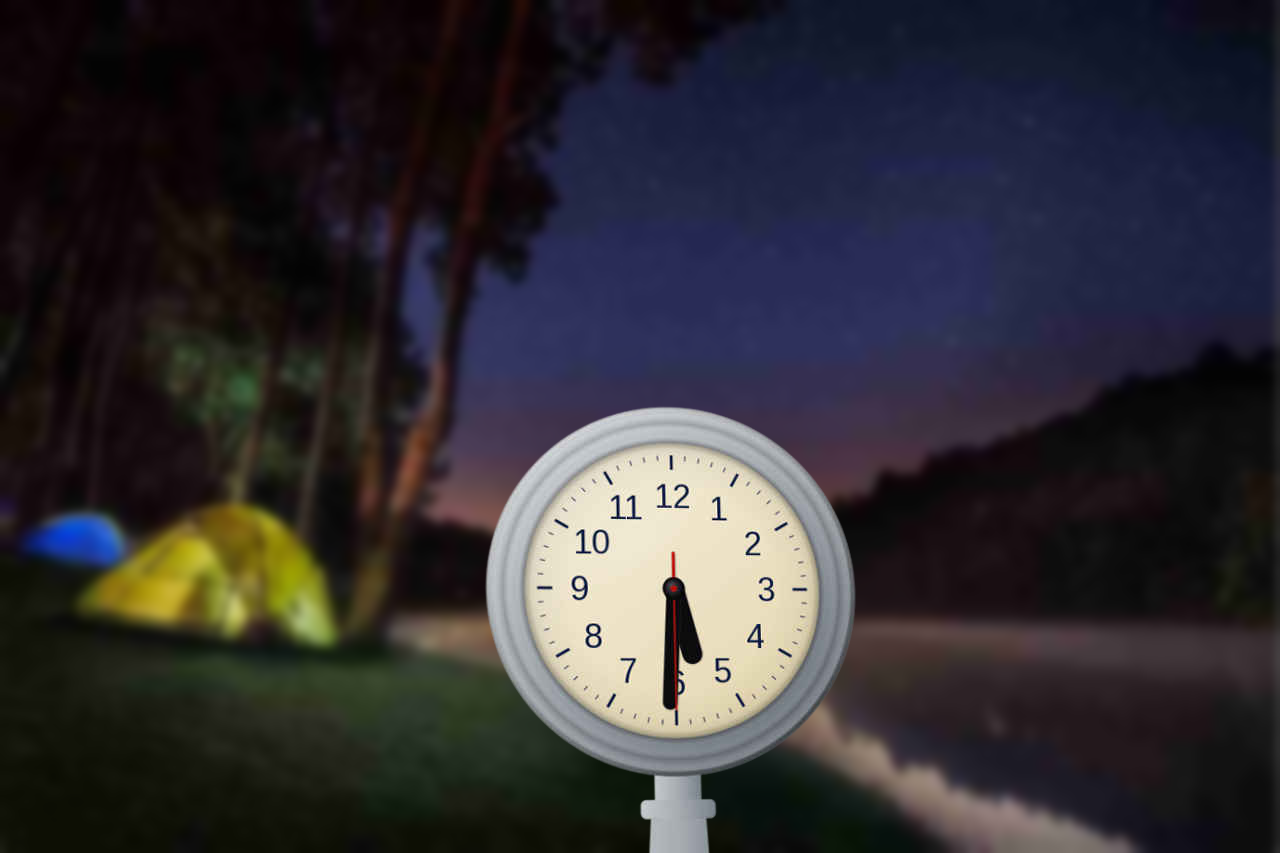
5:30:30
